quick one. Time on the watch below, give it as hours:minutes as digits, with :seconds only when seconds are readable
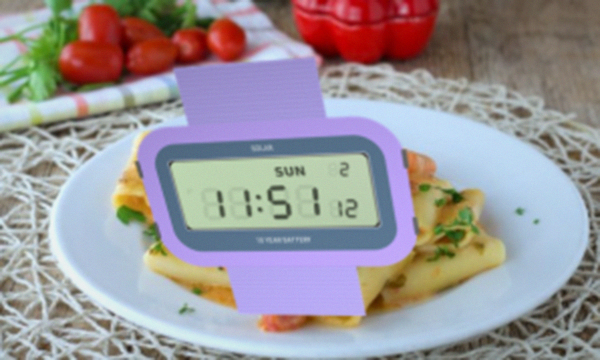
11:51:12
